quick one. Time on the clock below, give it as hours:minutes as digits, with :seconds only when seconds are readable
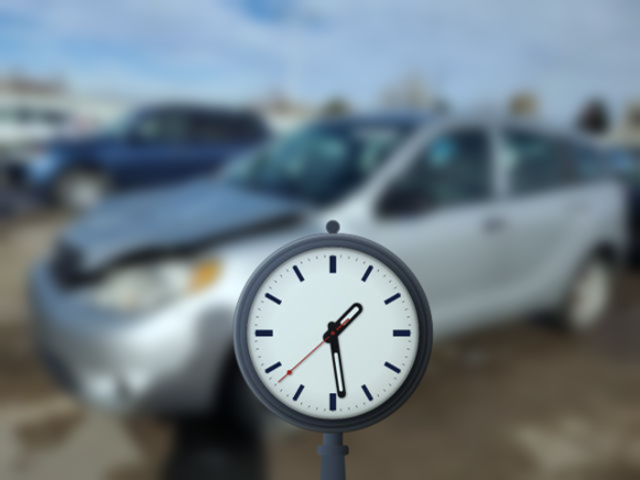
1:28:38
